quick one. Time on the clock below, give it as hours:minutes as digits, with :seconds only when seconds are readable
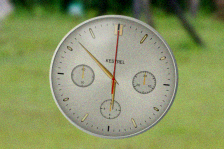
5:52
